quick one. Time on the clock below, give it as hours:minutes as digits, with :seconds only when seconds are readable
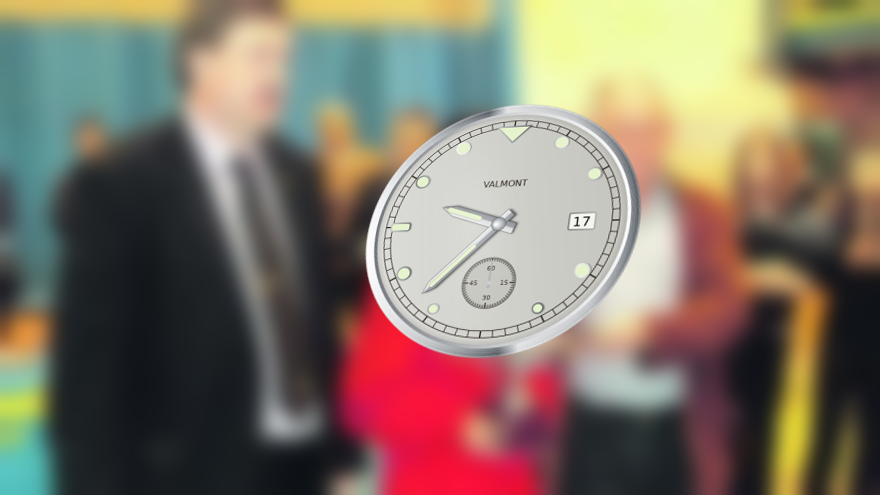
9:37
